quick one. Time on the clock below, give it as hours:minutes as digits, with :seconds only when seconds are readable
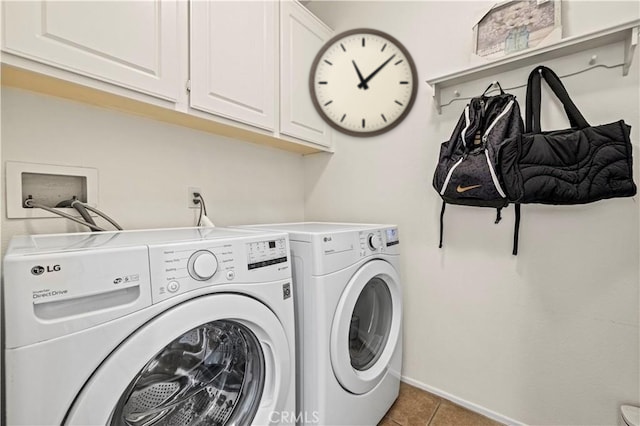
11:08
